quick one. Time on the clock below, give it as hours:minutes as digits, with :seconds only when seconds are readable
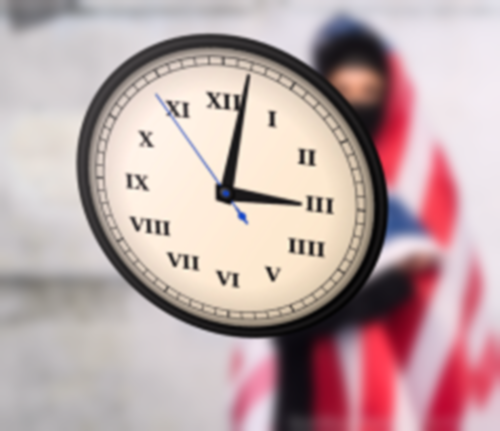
3:01:54
